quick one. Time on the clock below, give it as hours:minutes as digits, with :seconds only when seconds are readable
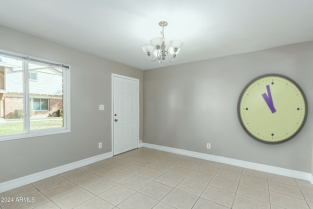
10:58
